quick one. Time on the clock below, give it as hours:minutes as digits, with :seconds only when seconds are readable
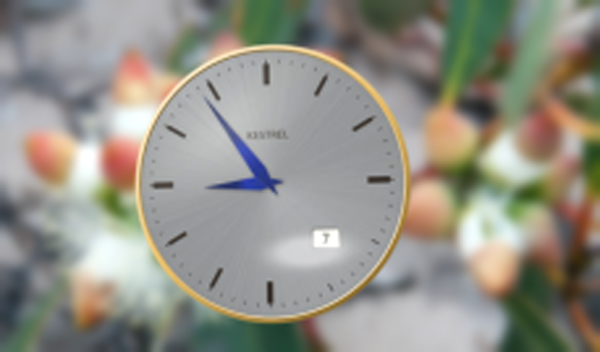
8:54
